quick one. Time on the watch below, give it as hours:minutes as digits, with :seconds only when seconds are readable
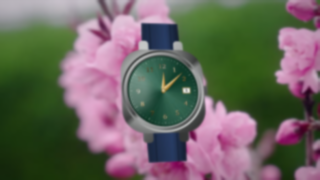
12:08
